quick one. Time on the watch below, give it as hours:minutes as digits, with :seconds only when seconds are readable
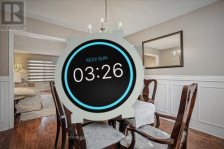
3:26
